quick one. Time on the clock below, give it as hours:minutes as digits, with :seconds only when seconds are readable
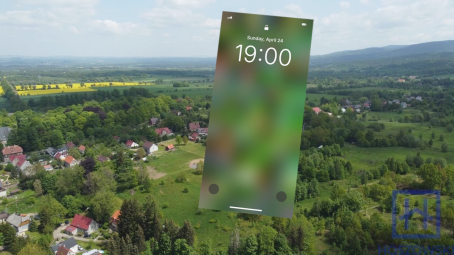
19:00
